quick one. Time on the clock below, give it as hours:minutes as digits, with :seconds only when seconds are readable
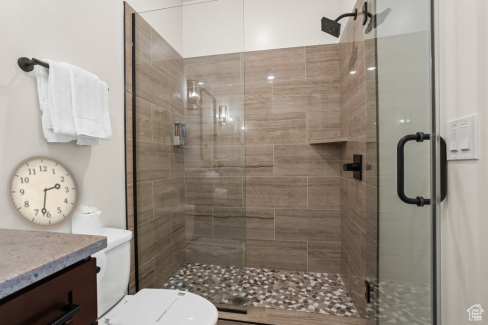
2:32
